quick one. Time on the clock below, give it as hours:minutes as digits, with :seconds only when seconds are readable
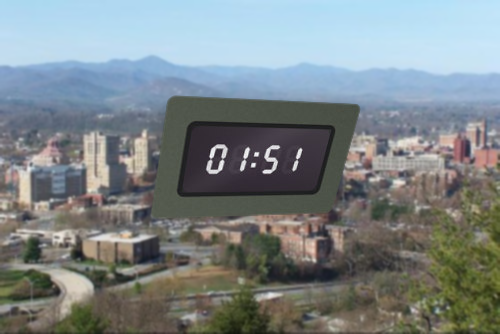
1:51
